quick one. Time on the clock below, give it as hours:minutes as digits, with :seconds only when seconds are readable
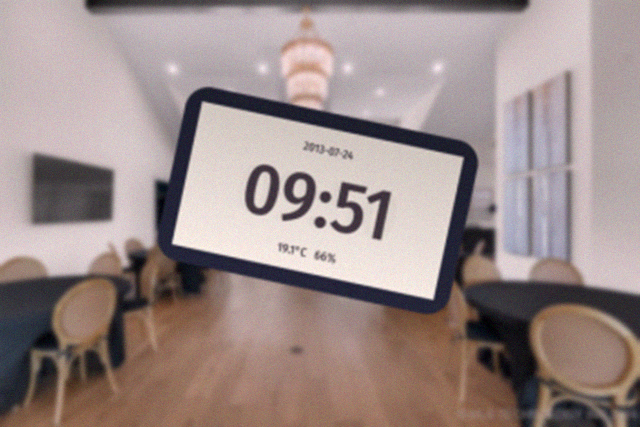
9:51
